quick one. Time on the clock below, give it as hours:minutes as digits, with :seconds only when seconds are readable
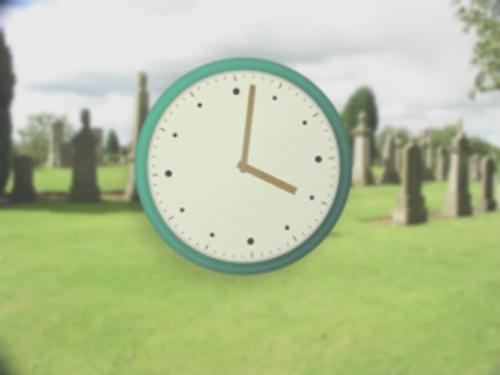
4:02
